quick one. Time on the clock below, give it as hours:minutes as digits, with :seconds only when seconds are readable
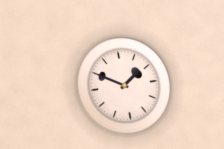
1:50
